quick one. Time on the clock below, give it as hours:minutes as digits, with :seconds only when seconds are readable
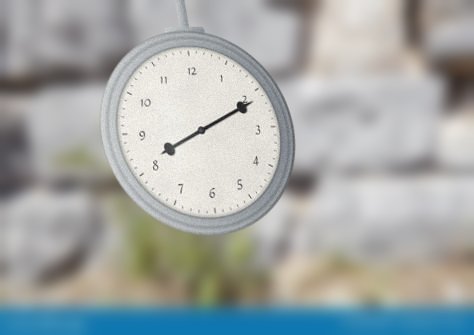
8:11
